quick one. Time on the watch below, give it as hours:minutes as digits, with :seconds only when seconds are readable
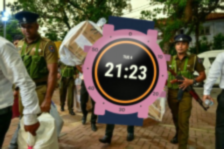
21:23
